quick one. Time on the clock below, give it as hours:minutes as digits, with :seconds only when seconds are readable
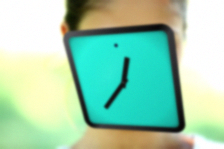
12:37
